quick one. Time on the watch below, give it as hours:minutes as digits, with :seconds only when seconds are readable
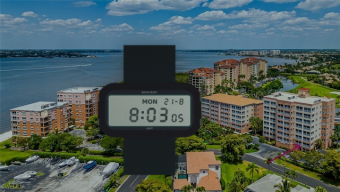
8:03:05
